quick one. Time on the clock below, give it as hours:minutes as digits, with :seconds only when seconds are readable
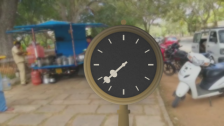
7:38
